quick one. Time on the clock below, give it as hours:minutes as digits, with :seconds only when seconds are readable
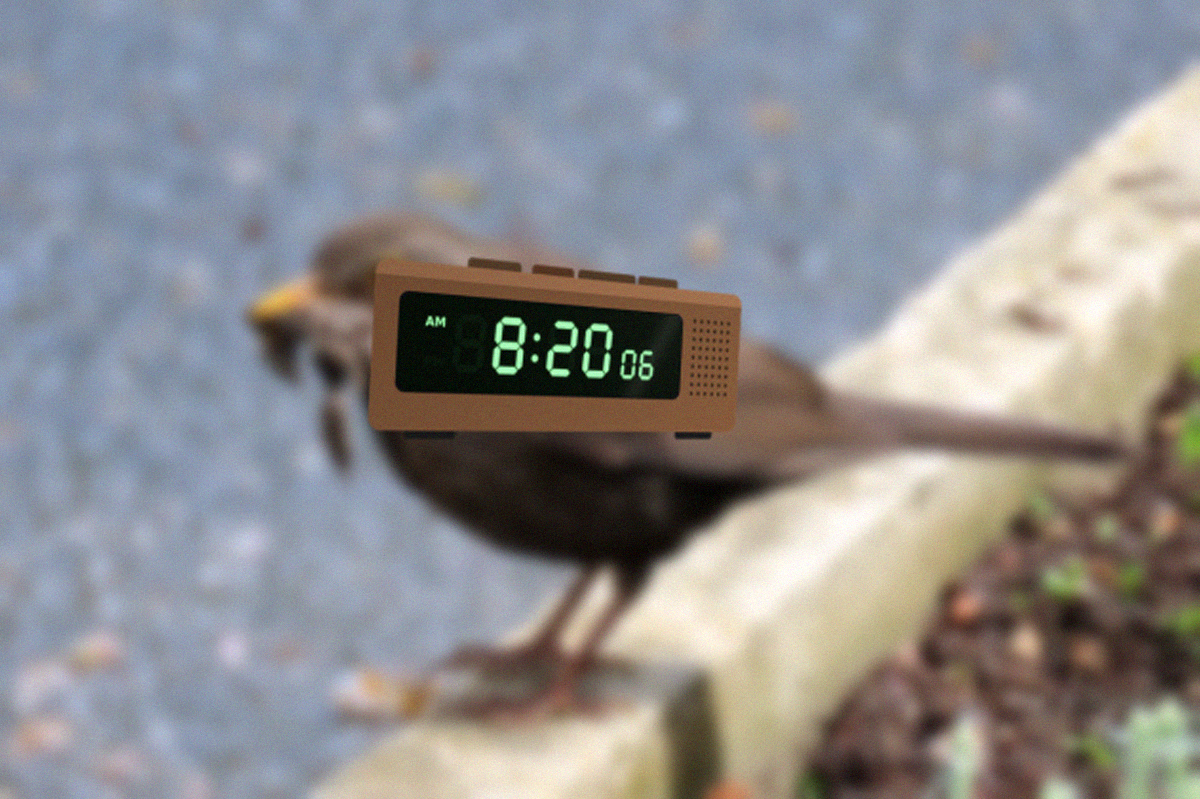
8:20:06
